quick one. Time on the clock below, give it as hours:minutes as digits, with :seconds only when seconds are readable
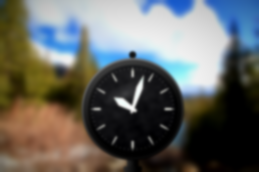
10:03
